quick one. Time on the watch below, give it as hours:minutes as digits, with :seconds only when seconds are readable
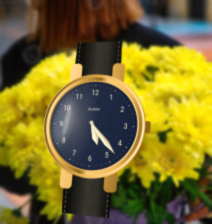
5:23
